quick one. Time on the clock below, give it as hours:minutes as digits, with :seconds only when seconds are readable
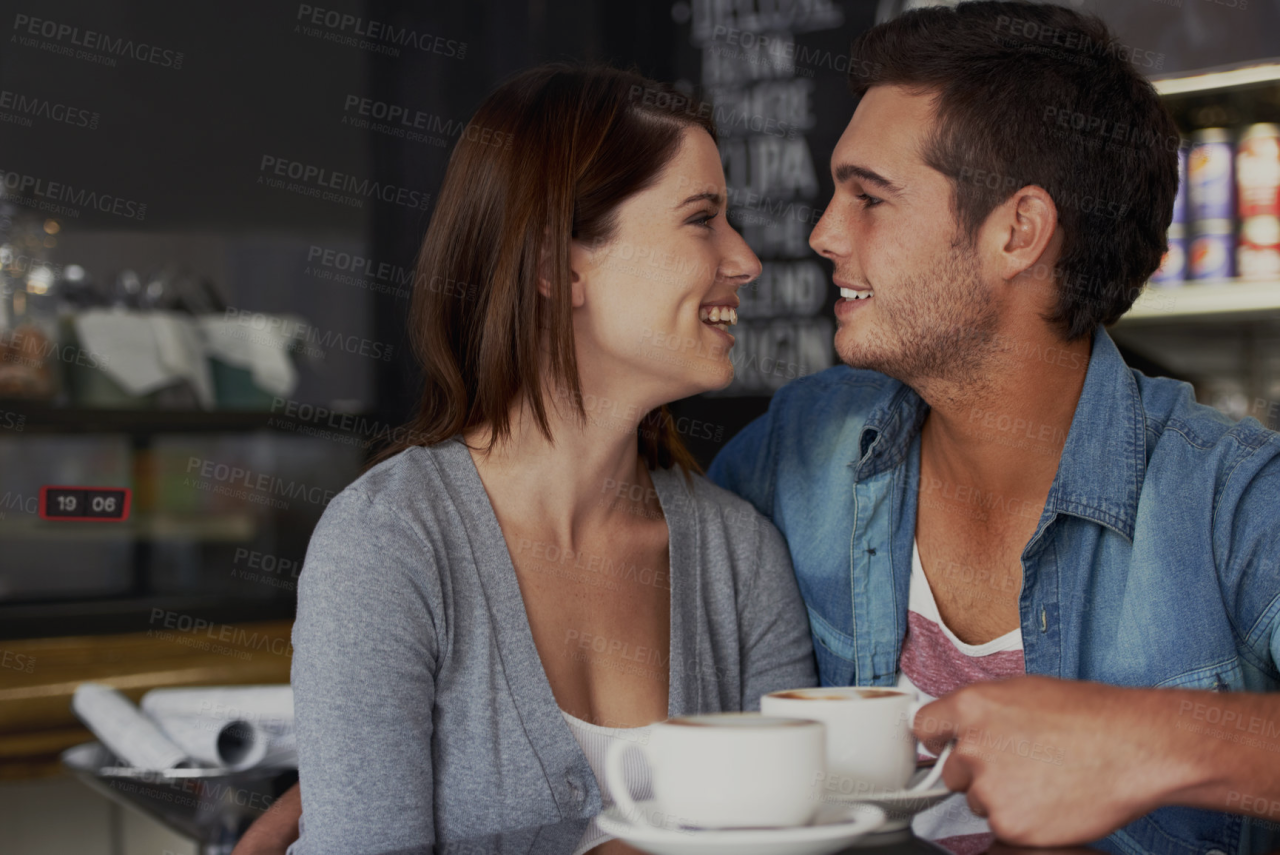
19:06
